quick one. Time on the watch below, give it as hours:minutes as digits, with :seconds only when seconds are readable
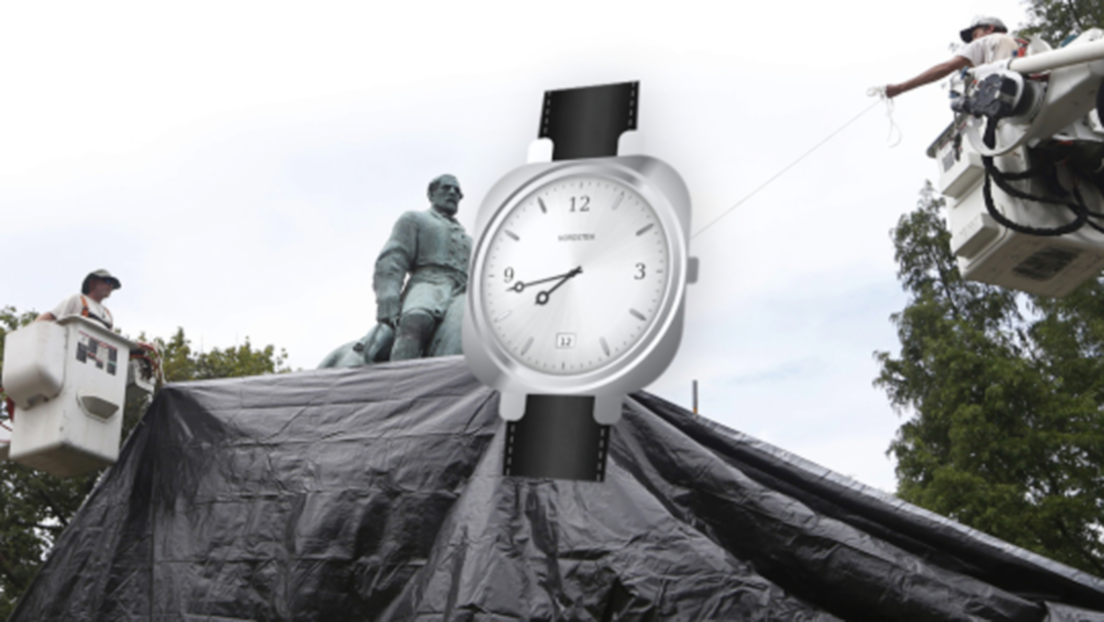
7:43
